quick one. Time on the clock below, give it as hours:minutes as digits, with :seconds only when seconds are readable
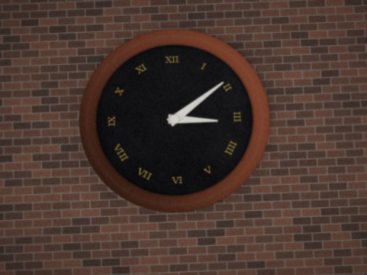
3:09
